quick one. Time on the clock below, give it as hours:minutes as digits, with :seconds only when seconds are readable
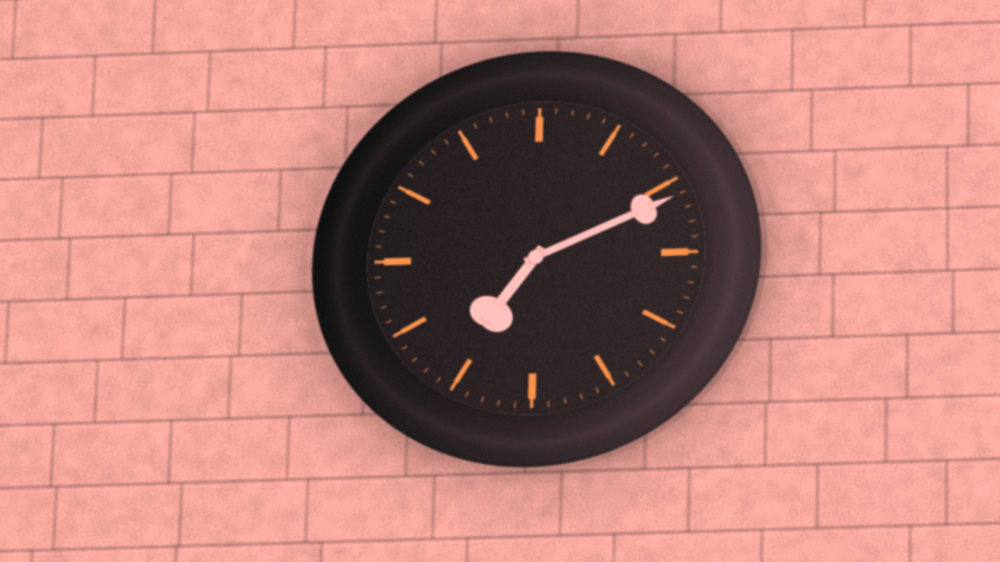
7:11
